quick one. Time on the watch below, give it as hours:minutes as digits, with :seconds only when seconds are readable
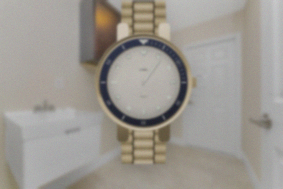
1:06
